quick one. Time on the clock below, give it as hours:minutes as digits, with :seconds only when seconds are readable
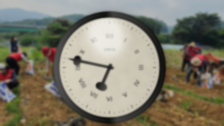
6:47
